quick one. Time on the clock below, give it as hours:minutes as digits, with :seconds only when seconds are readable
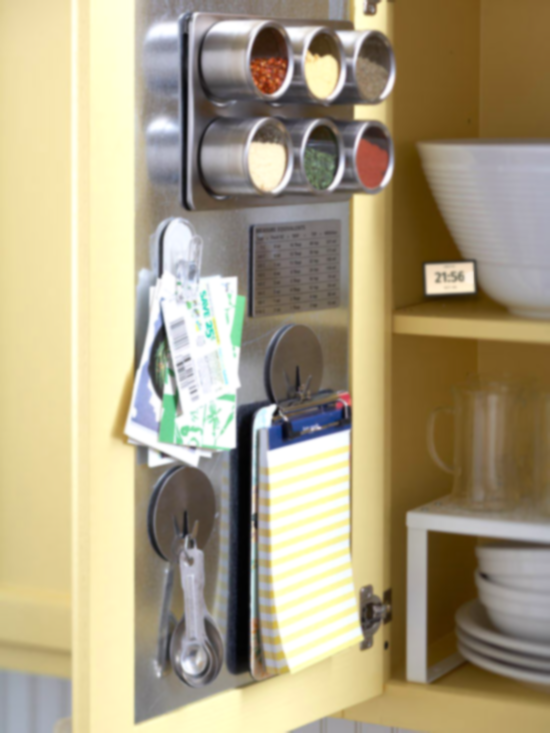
21:56
